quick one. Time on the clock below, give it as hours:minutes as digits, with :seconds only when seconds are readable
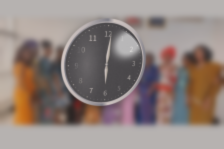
6:01
